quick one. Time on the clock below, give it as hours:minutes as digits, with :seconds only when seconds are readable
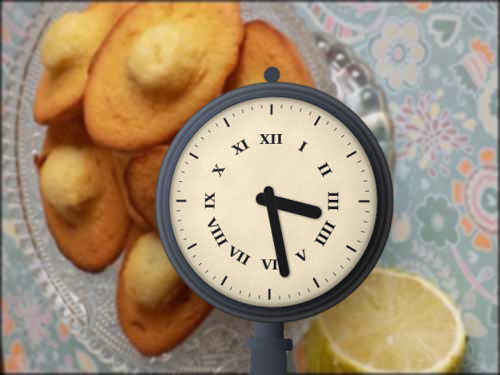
3:28
